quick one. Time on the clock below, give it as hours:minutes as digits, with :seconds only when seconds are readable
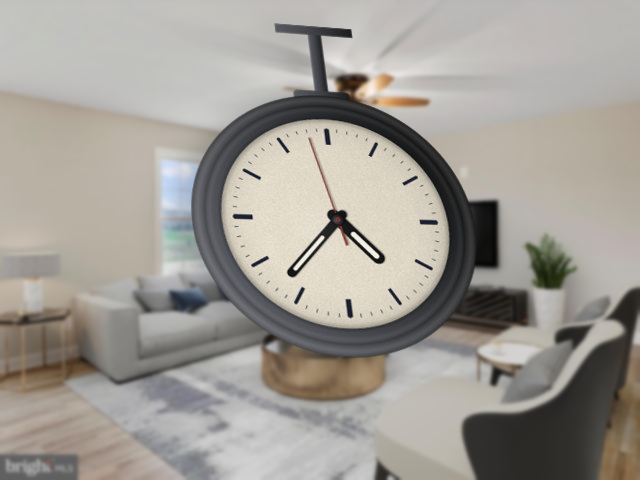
4:36:58
